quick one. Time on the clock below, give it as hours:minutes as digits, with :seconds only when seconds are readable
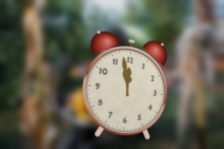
11:58
